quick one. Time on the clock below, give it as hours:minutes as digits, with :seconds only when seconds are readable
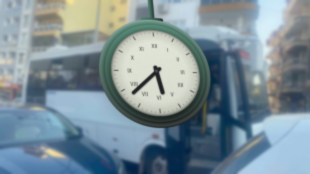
5:38
